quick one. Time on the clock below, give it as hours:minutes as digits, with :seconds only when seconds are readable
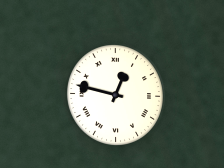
12:47
